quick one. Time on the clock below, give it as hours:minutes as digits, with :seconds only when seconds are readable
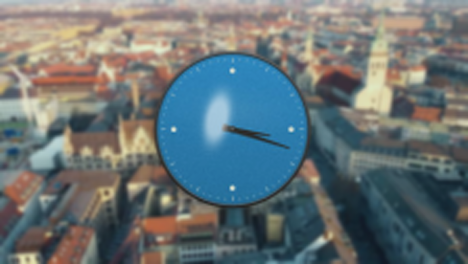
3:18
